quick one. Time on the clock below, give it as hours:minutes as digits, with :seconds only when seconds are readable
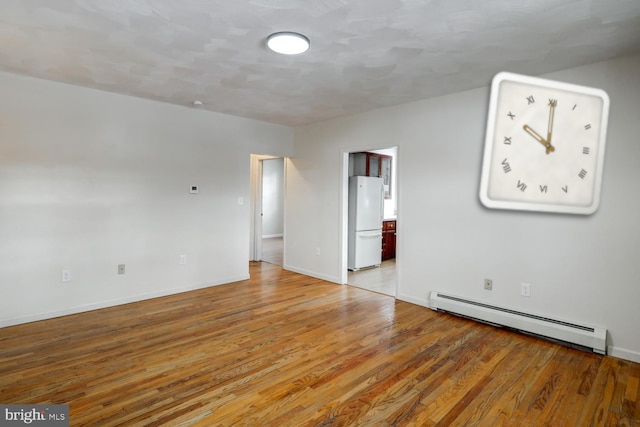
10:00
